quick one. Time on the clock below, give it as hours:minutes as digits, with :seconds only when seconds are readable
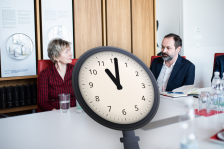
11:01
